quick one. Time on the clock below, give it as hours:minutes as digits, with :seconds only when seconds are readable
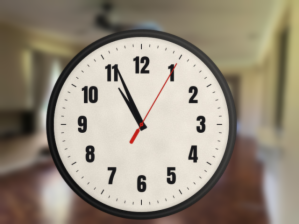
10:56:05
